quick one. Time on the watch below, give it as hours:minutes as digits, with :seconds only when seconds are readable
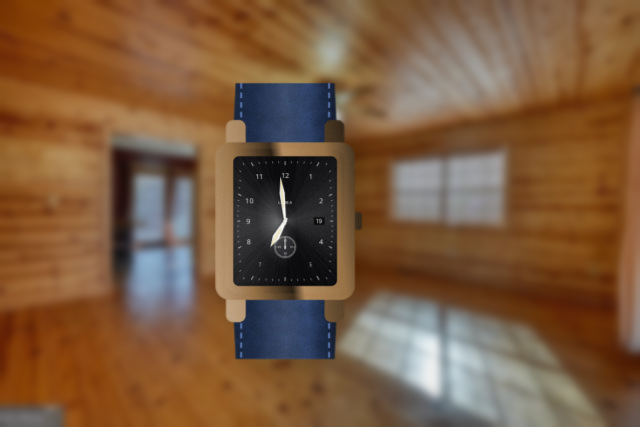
6:59
